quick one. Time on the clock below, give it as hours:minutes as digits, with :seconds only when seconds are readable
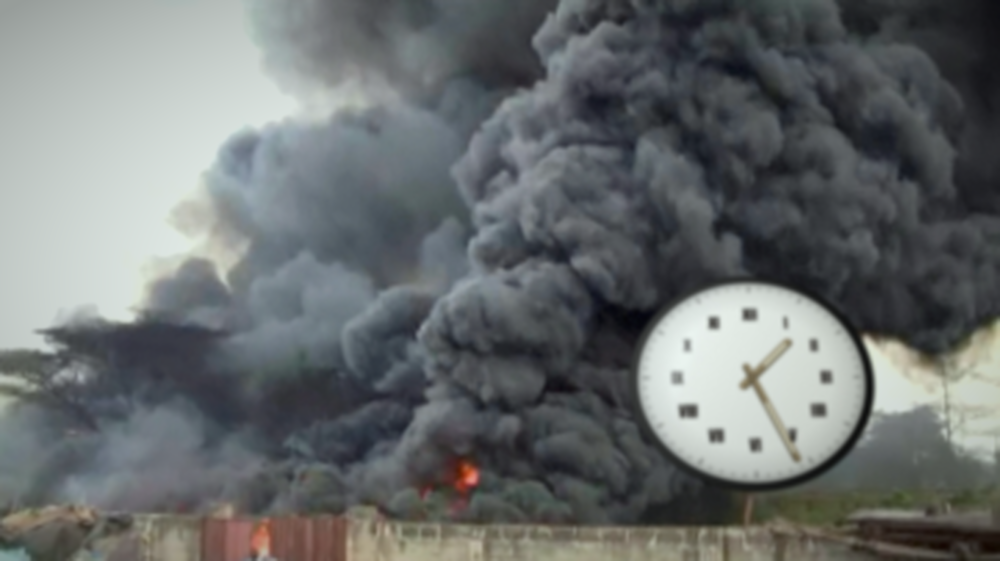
1:26
